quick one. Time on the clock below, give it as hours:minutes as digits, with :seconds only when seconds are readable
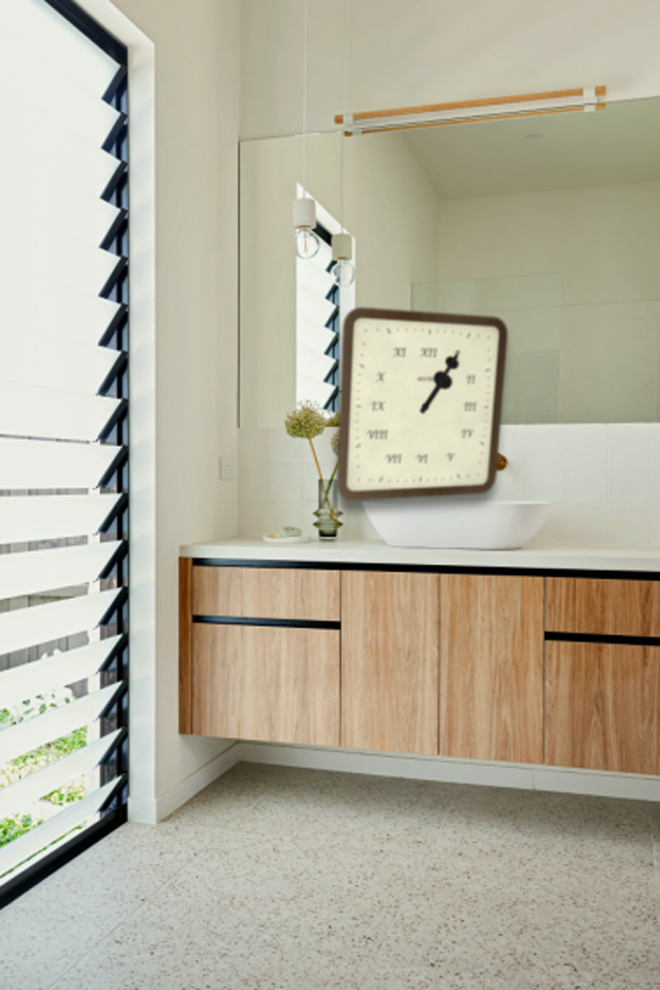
1:05
